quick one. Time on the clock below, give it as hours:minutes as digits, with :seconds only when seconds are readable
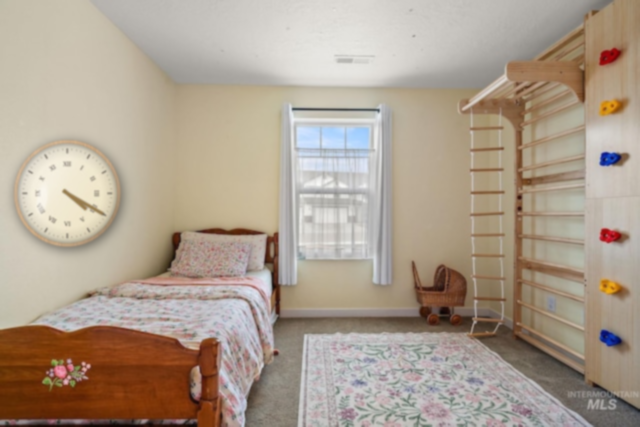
4:20
